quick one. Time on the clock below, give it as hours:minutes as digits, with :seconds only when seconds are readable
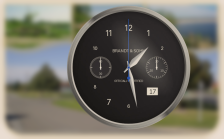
1:28
